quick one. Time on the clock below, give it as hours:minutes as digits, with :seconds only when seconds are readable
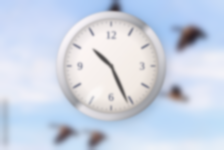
10:26
